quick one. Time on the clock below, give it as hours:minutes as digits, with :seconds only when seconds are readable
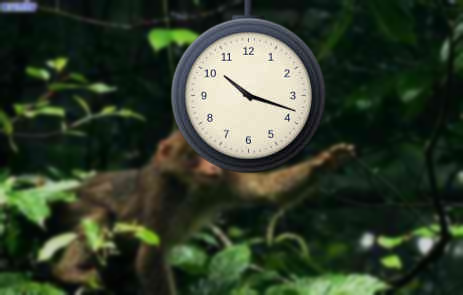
10:18
